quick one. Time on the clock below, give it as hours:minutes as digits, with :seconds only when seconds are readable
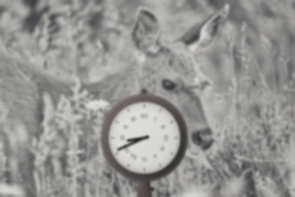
8:41
